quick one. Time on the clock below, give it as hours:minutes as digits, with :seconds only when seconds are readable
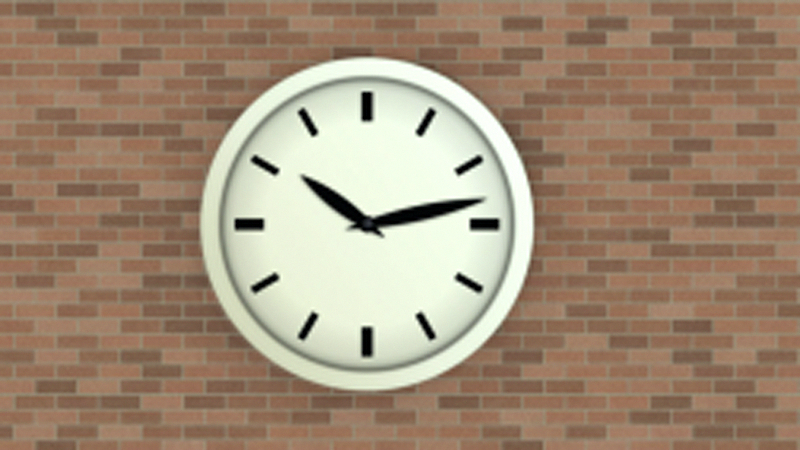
10:13
